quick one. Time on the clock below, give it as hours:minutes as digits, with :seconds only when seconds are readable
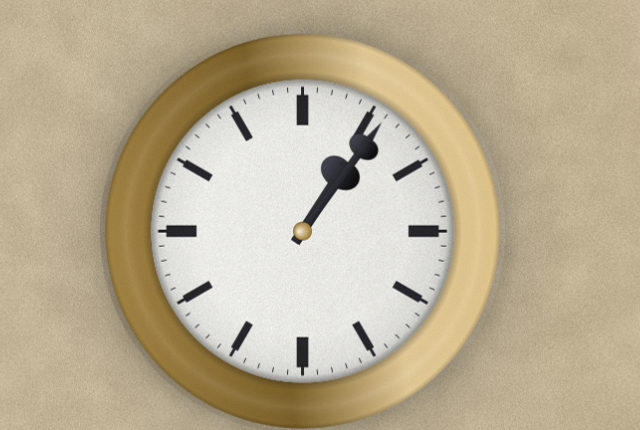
1:06
